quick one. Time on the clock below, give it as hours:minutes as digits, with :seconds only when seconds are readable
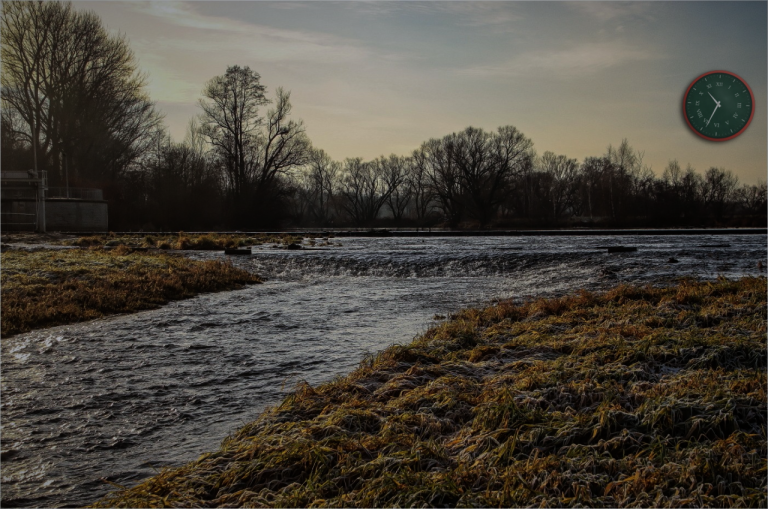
10:34
